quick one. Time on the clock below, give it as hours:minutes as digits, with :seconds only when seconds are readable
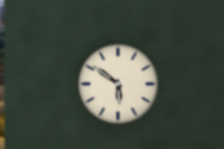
5:51
